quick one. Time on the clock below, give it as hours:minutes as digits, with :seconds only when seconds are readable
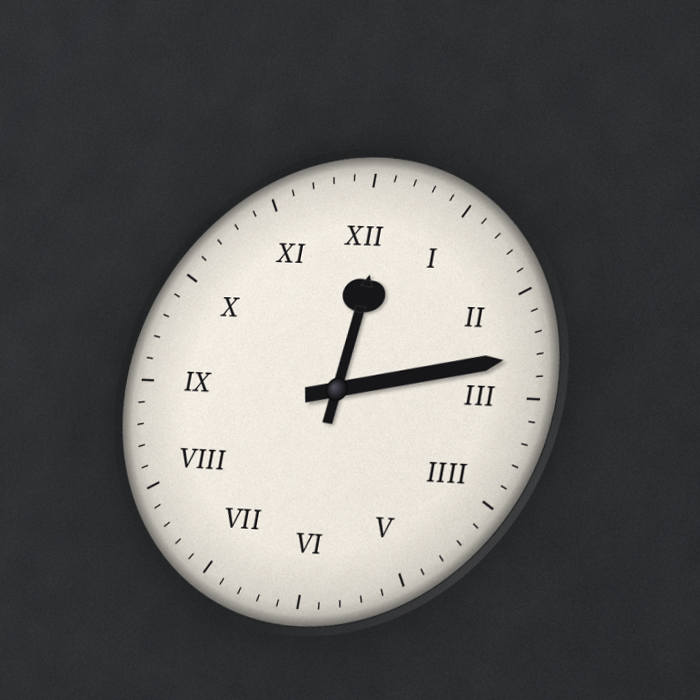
12:13
